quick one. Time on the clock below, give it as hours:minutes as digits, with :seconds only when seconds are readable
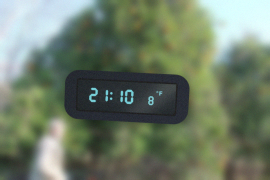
21:10
